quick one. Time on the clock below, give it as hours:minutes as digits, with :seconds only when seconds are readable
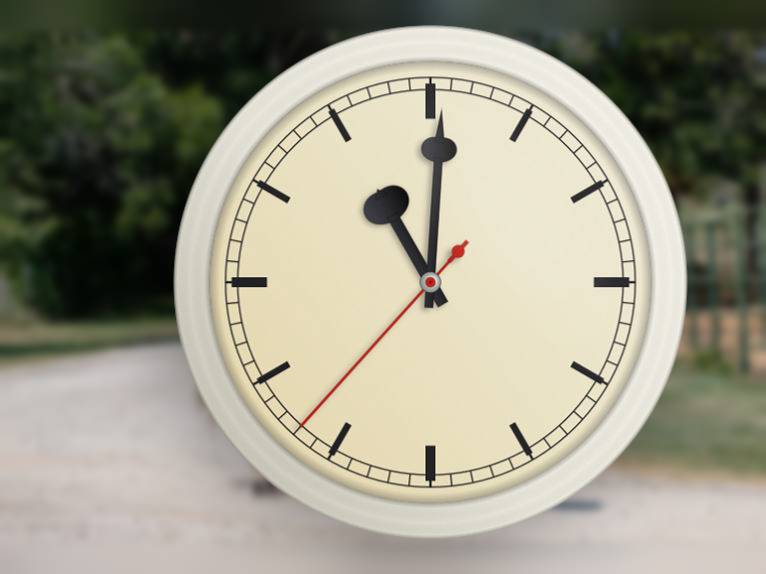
11:00:37
